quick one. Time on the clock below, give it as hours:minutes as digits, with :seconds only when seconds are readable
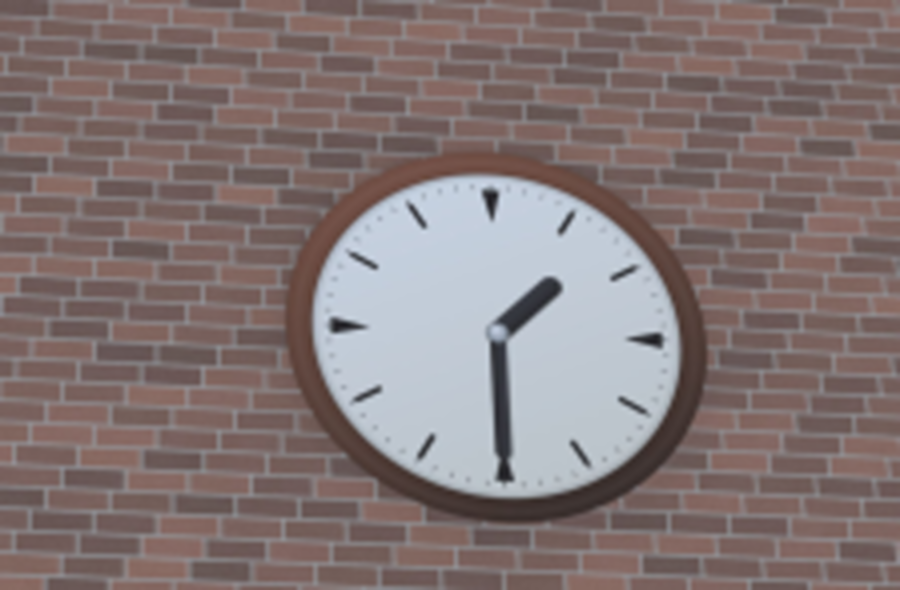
1:30
